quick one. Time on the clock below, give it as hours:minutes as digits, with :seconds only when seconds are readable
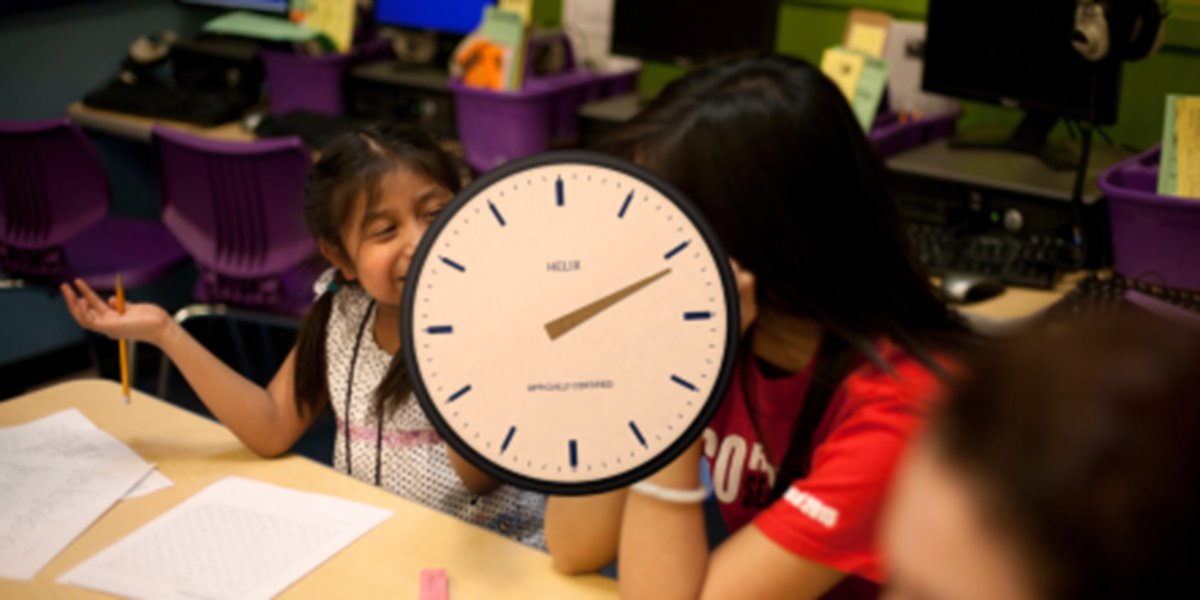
2:11
